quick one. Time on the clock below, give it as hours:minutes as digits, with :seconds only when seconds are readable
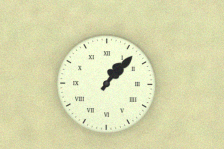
1:07
